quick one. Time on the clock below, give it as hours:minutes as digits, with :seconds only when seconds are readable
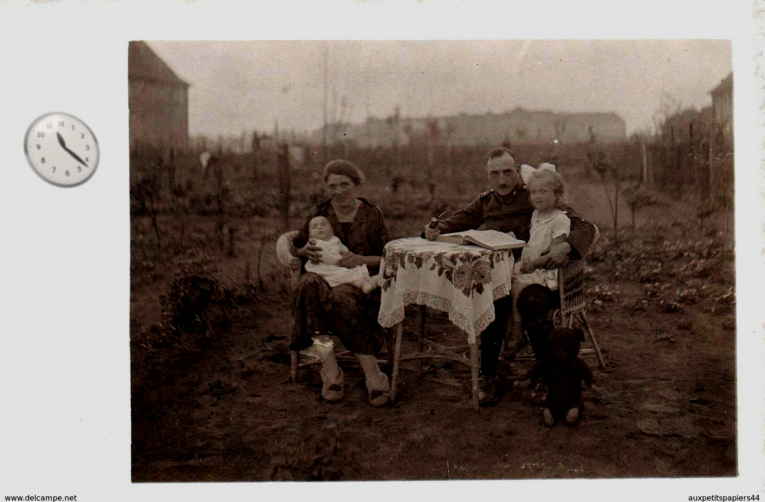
11:22
